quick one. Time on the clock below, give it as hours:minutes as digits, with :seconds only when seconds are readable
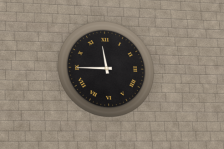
11:45
